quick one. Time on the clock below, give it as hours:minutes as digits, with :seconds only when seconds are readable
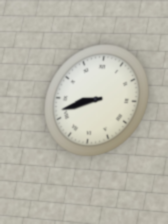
8:42
